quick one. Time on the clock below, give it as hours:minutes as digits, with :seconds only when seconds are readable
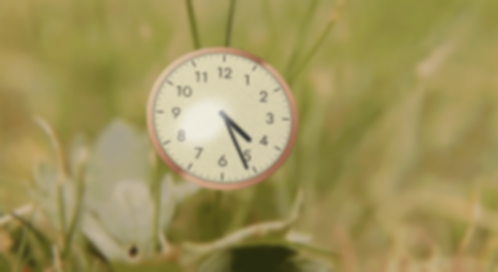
4:26
